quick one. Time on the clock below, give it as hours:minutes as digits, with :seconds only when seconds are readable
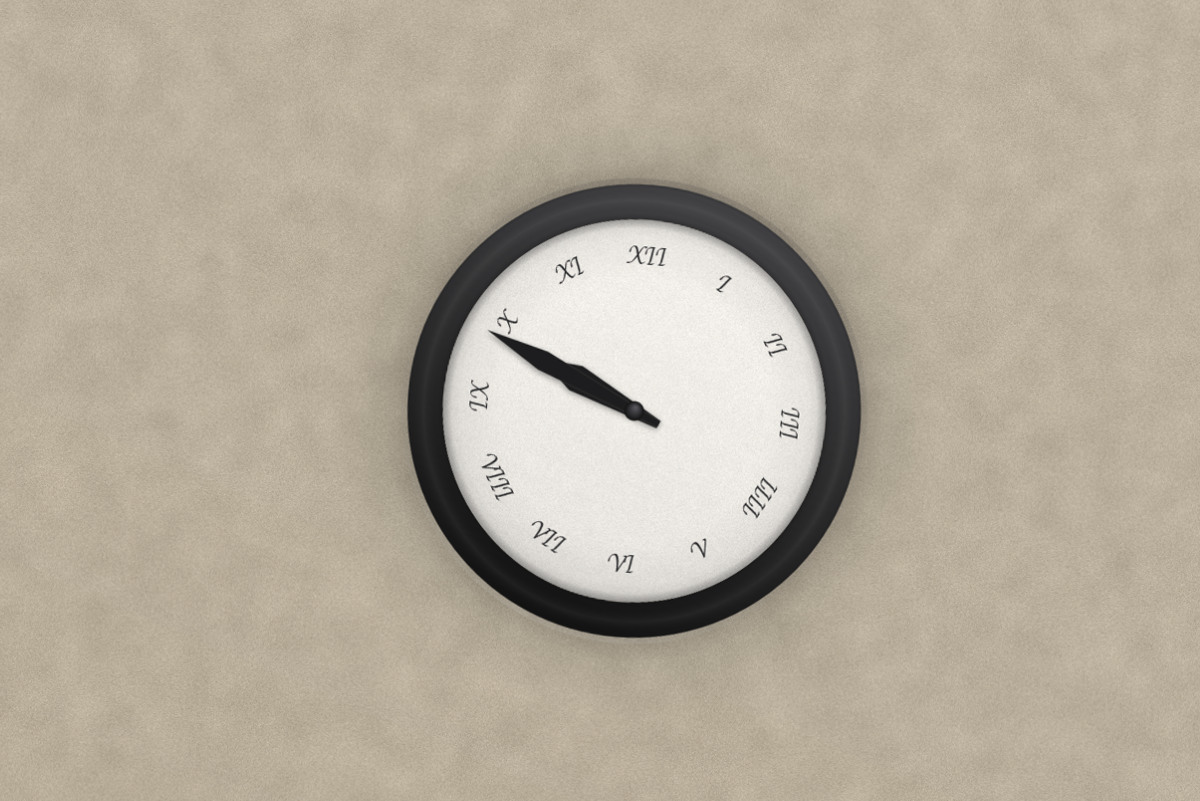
9:49
